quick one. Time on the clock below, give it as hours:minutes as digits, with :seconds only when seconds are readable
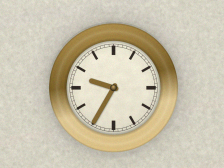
9:35
